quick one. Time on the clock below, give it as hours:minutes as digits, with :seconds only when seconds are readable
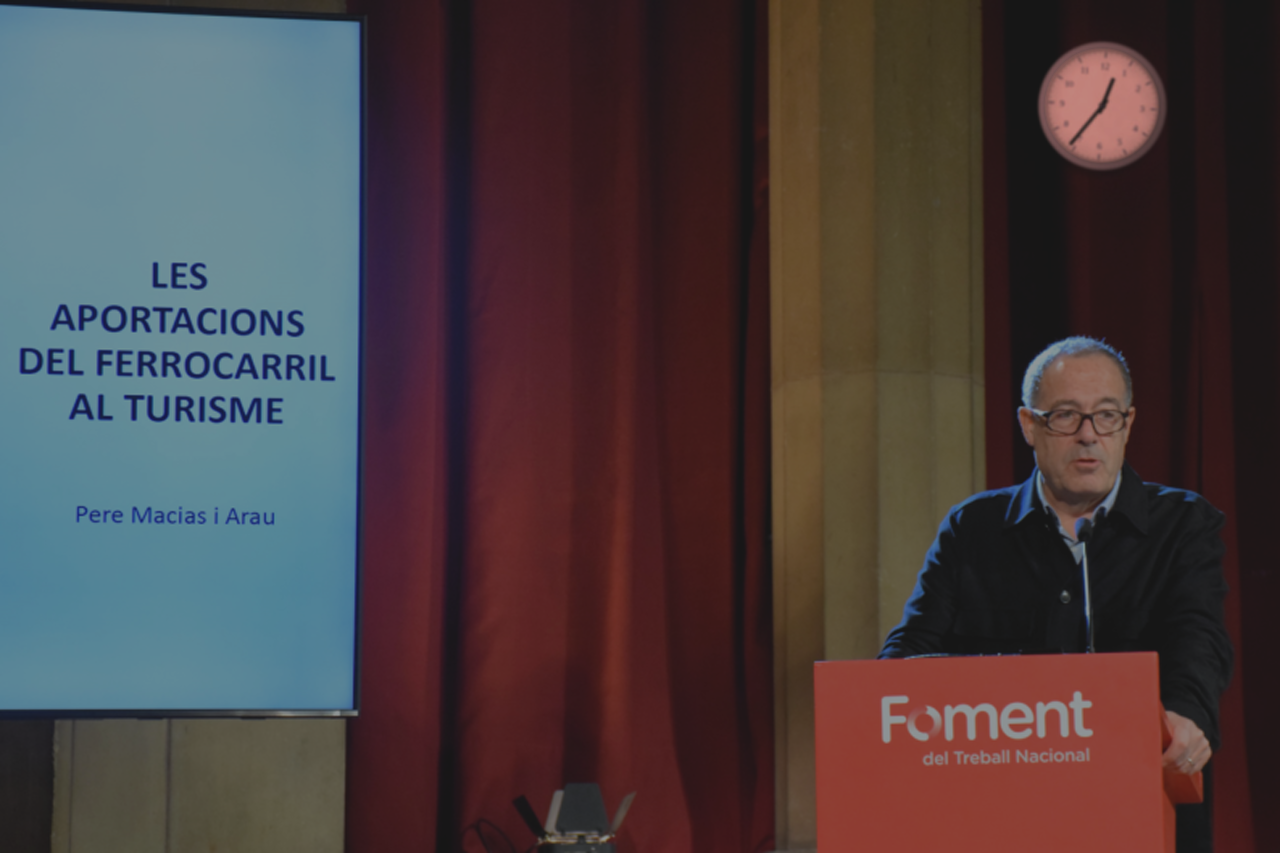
12:36
